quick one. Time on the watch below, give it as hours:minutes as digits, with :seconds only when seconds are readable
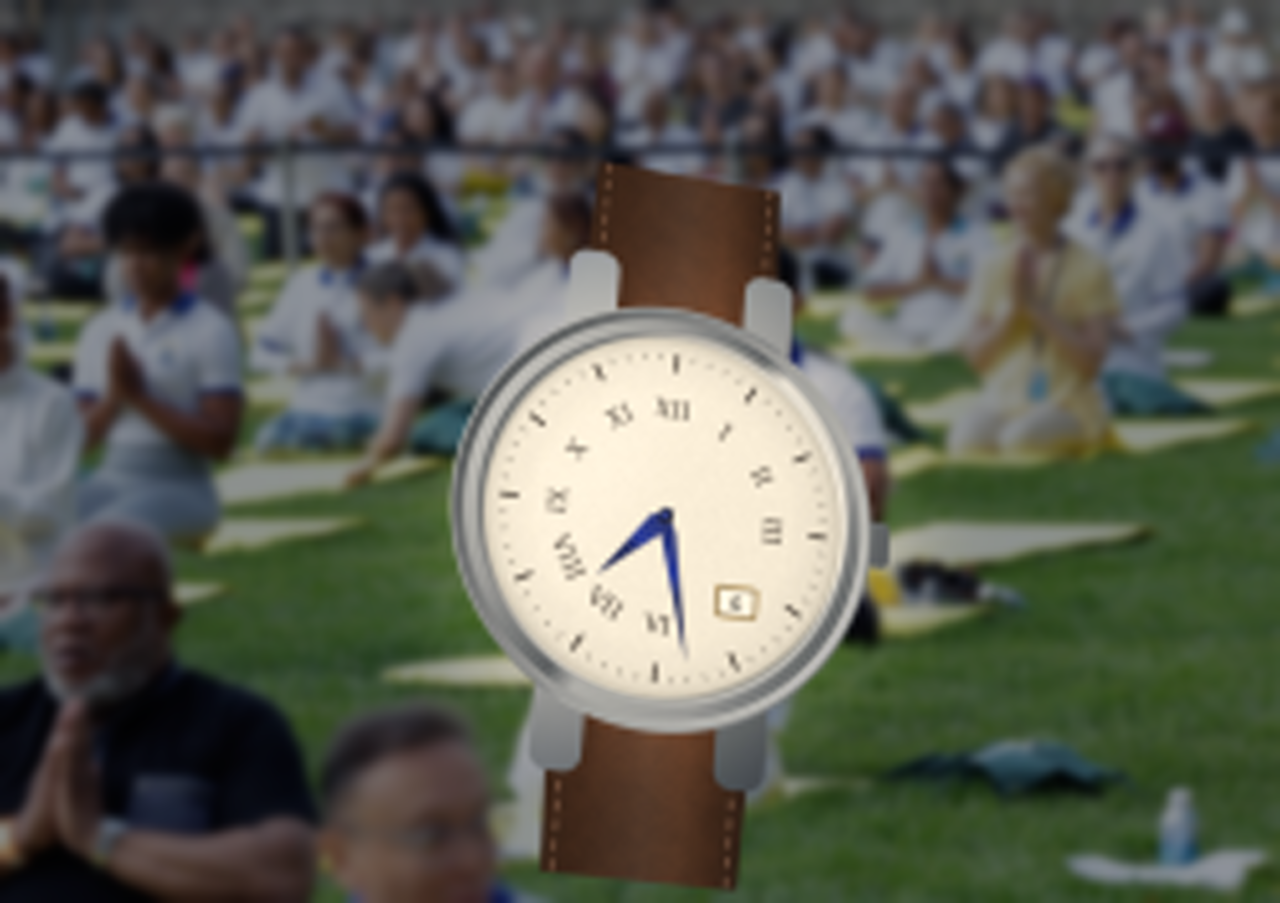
7:28
